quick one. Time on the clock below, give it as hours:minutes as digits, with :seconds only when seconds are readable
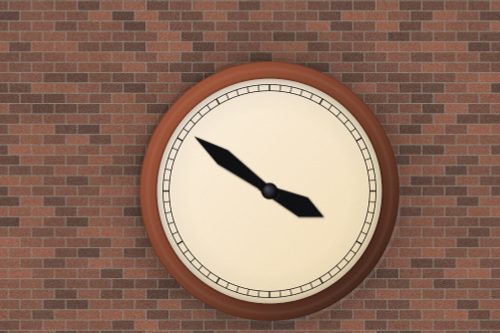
3:51
